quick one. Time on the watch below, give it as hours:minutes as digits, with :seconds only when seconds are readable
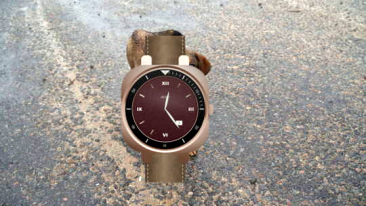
12:24
